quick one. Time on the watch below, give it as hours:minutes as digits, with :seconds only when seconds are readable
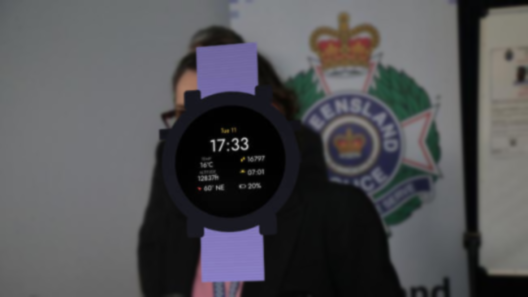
17:33
